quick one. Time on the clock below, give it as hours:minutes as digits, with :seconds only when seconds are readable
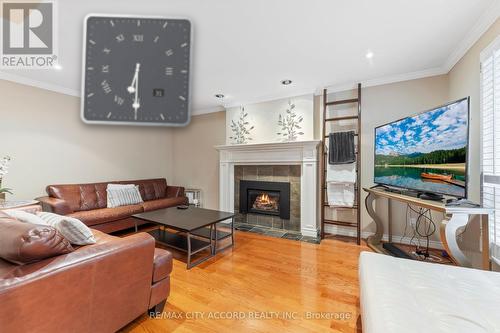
6:30
